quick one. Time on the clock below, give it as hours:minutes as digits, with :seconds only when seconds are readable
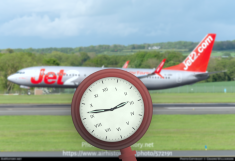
2:47
